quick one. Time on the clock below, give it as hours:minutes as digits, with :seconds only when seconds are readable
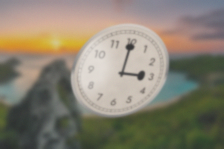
3:00
